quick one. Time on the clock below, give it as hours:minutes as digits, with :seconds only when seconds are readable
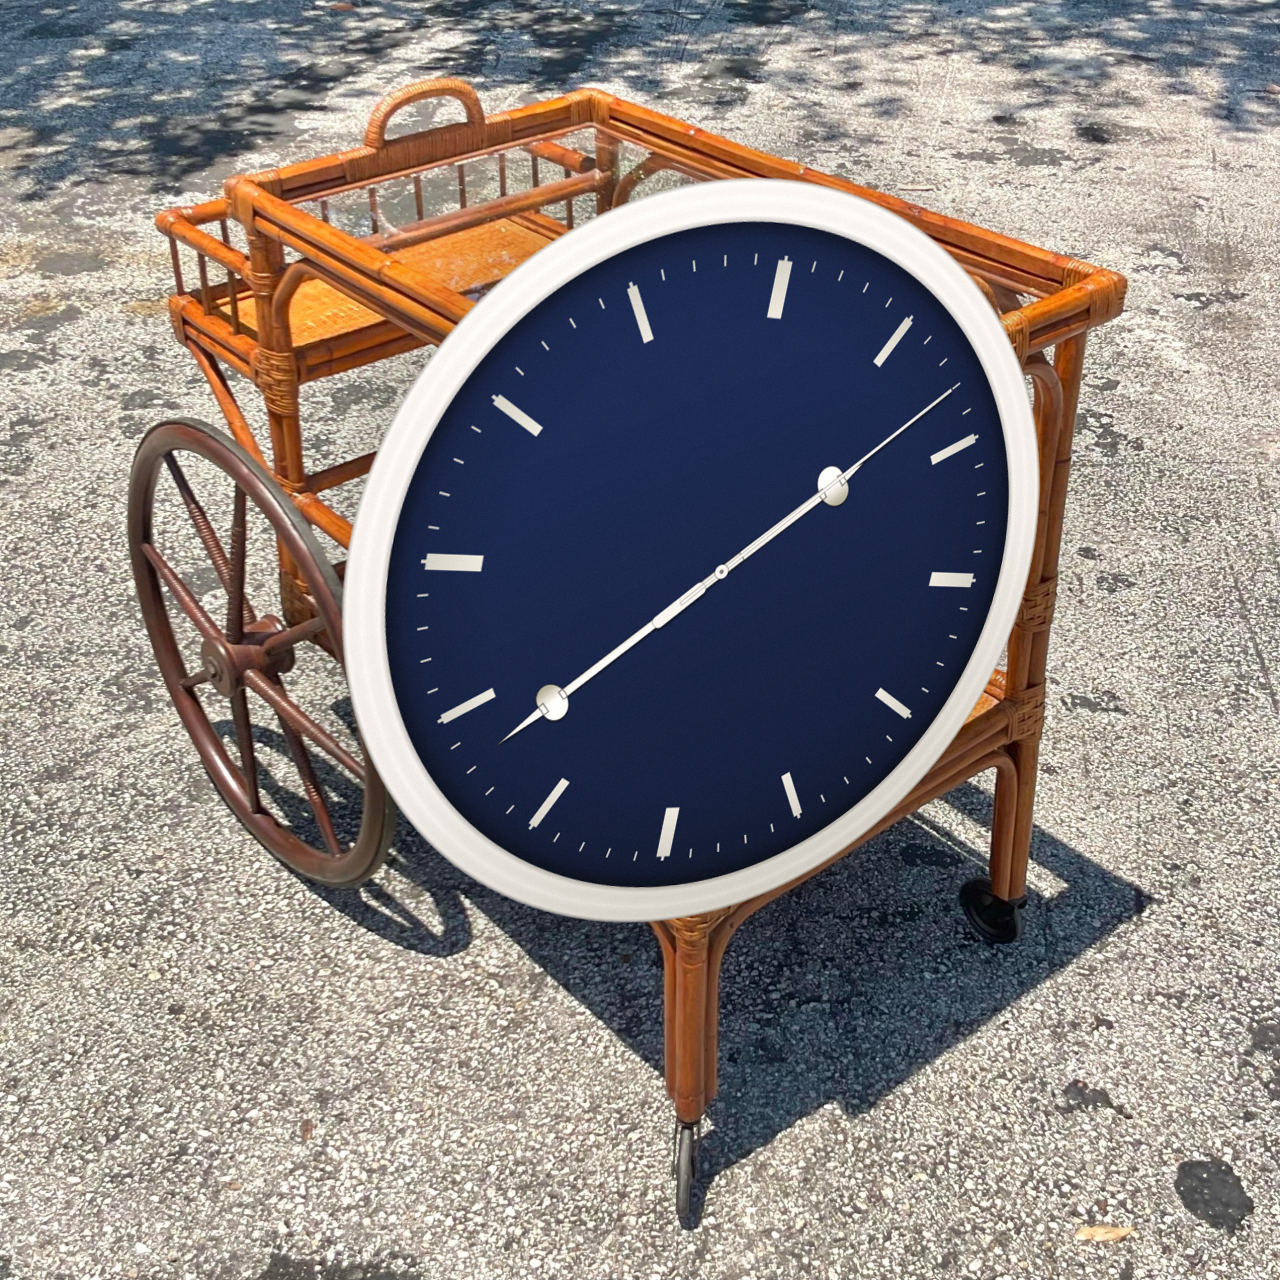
1:38:08
